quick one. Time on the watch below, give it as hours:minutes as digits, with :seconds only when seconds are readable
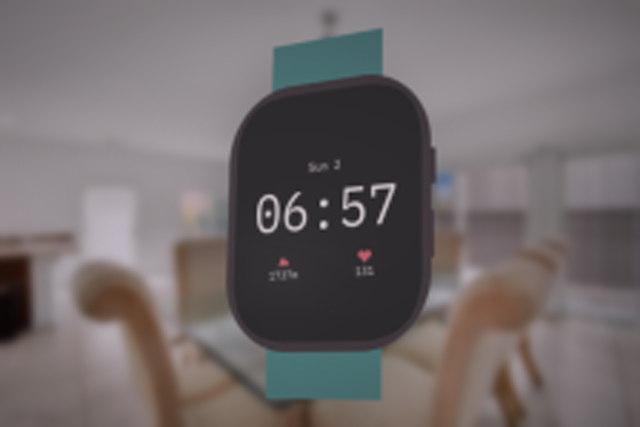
6:57
